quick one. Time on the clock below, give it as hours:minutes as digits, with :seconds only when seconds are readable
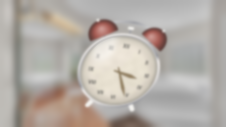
3:26
